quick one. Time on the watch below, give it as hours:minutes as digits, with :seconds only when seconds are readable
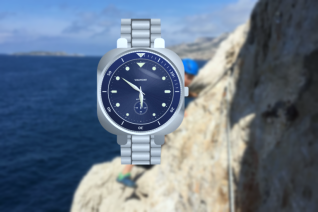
5:51
